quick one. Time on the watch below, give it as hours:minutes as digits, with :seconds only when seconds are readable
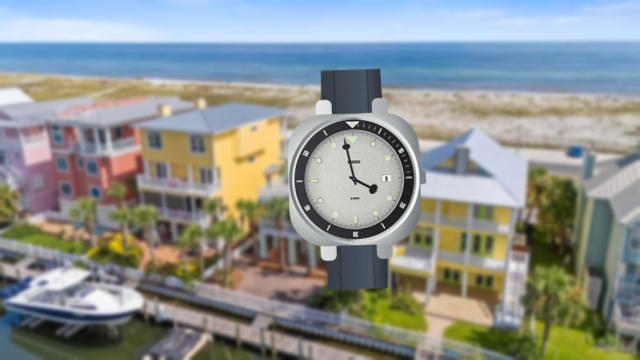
3:58
